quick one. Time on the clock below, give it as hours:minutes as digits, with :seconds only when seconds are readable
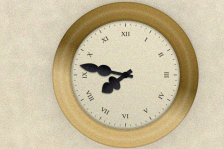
7:47
